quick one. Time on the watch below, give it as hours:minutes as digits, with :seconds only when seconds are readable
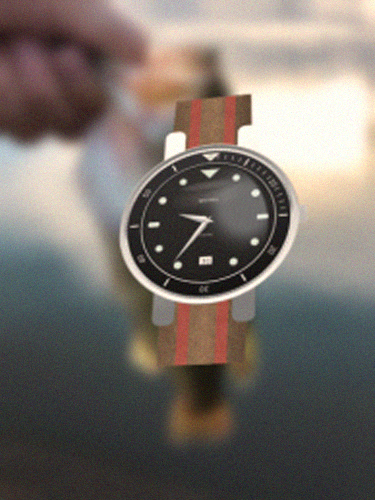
9:36
